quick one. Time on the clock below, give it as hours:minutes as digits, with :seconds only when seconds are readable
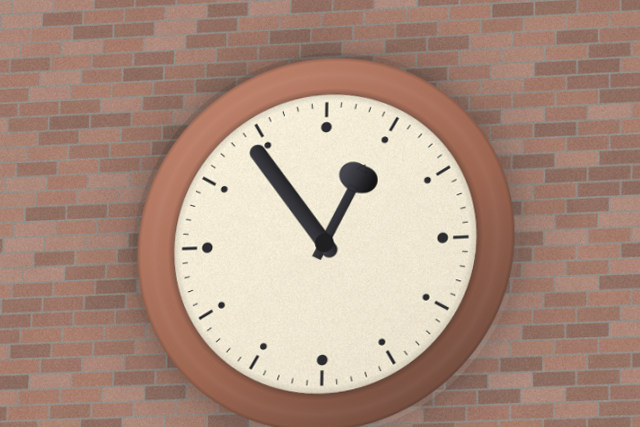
12:54
